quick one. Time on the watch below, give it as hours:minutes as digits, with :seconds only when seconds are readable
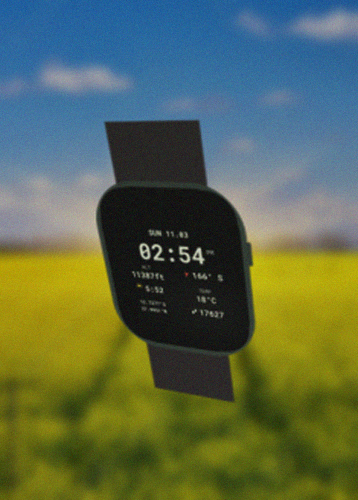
2:54
